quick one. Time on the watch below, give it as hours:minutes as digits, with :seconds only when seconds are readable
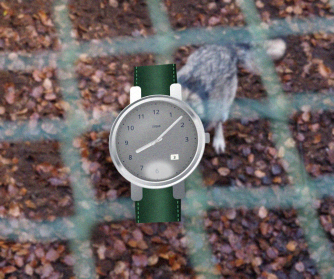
8:08
